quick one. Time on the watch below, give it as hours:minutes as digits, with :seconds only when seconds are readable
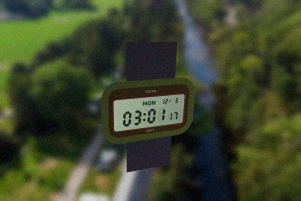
3:01:17
